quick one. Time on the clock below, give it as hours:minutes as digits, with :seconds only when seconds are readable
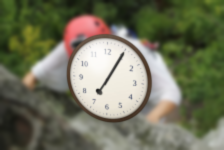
7:05
